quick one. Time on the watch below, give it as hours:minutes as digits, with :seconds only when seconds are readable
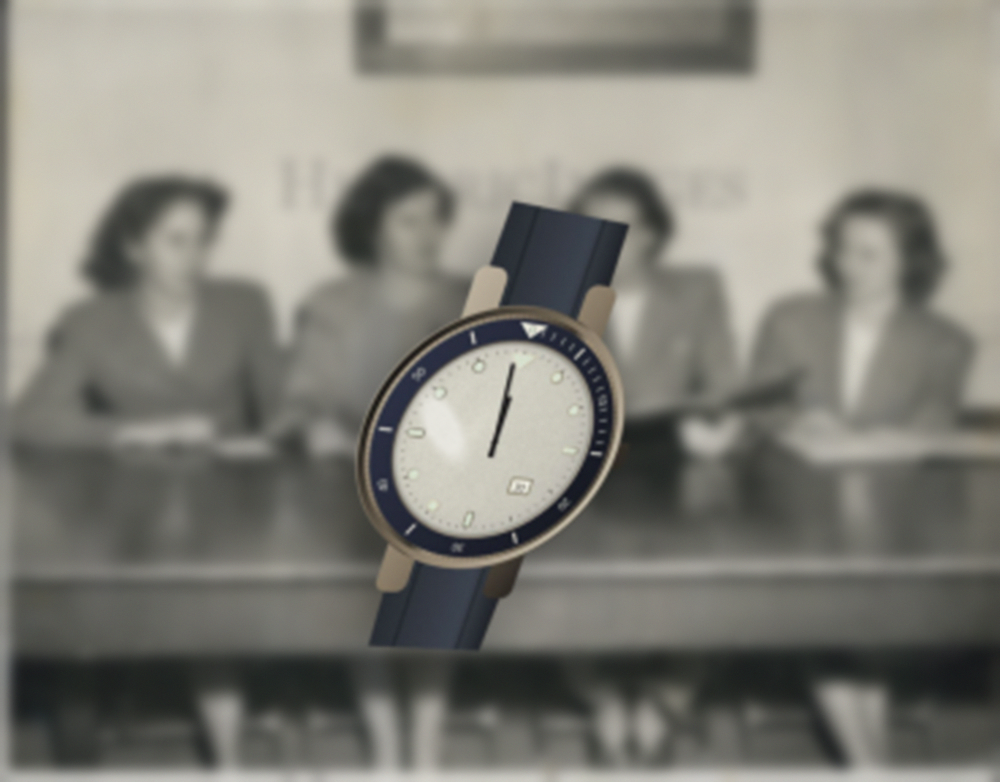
11:59
